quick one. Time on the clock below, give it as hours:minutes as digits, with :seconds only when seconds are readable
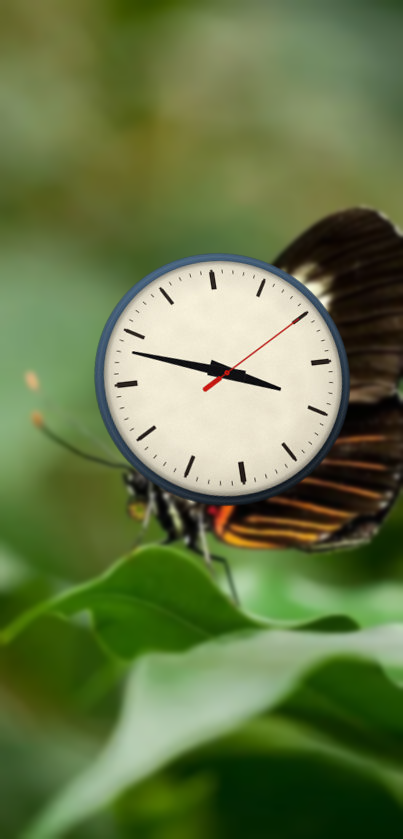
3:48:10
